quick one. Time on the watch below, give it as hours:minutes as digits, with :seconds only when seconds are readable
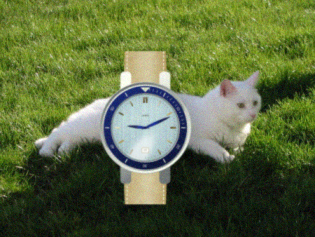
9:11
